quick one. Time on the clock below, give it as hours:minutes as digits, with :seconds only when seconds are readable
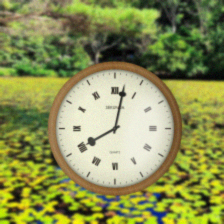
8:02
